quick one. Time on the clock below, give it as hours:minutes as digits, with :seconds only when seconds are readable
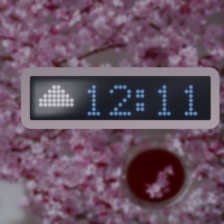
12:11
